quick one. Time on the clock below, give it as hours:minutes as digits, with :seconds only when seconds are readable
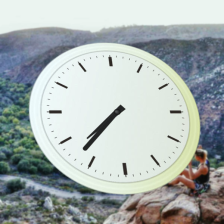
7:37
